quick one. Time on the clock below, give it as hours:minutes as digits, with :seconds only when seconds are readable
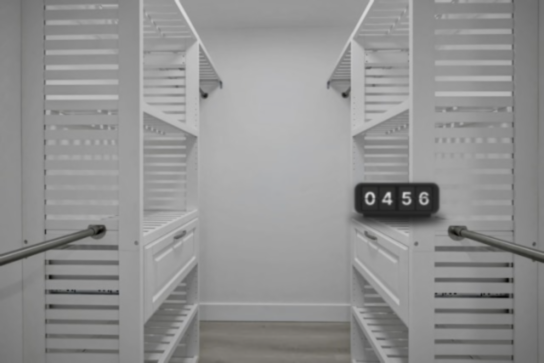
4:56
